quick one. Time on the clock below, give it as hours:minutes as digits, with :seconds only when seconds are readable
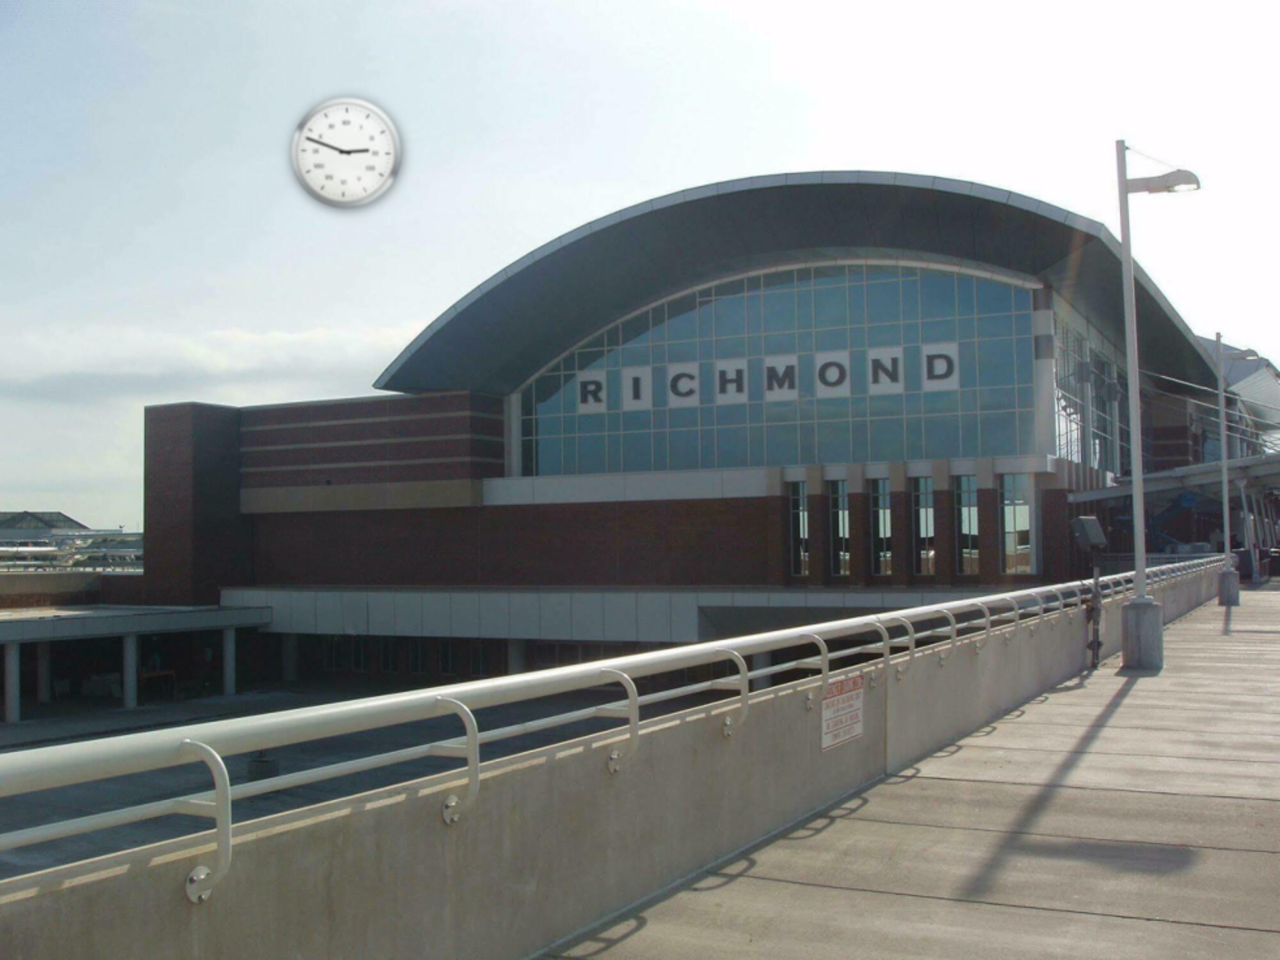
2:48
